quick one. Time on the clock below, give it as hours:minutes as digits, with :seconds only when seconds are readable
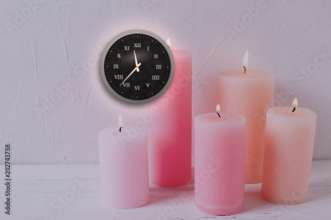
11:37
